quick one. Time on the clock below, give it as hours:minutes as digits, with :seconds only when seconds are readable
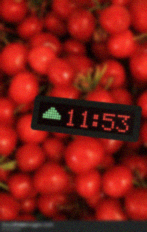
11:53
